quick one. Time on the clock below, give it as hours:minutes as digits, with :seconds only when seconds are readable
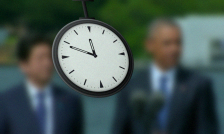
11:49
